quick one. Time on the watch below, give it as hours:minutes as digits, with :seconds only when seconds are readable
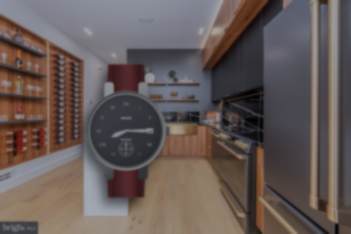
8:15
